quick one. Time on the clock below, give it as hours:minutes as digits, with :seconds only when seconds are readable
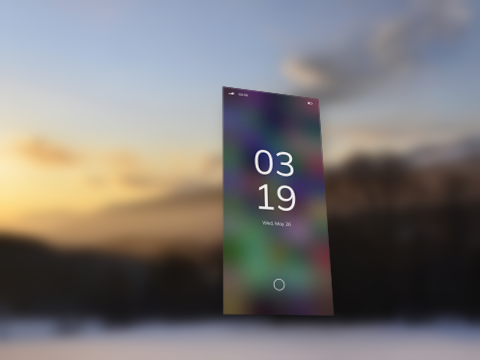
3:19
